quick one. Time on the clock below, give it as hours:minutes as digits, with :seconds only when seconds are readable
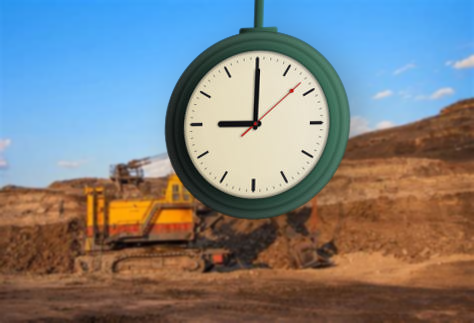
9:00:08
